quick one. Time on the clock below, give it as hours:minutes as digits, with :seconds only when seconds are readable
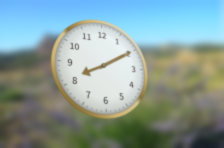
8:10
